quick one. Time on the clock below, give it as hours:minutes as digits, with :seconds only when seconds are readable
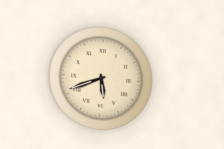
5:41
